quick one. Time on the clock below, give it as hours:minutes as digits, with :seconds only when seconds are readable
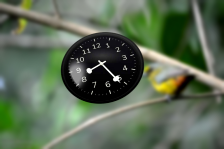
8:26
